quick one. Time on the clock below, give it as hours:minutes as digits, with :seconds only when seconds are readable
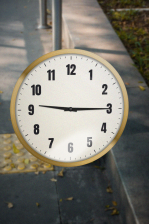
9:15
